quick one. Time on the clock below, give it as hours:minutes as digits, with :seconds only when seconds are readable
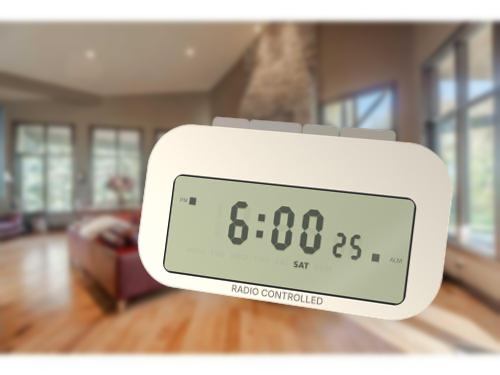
6:00:25
